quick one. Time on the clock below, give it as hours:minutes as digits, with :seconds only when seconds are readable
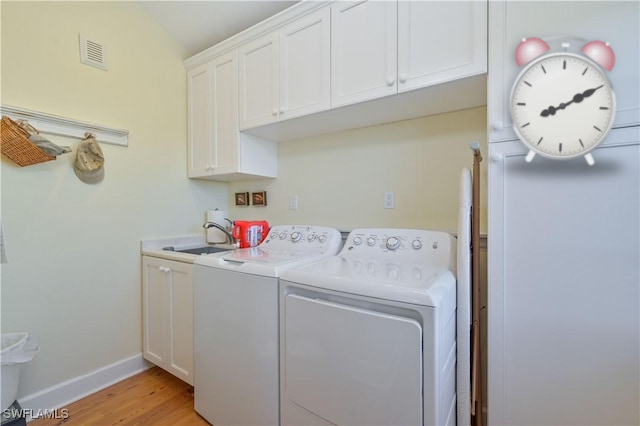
8:10
